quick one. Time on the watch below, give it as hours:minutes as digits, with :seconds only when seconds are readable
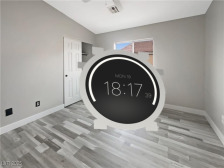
18:17
